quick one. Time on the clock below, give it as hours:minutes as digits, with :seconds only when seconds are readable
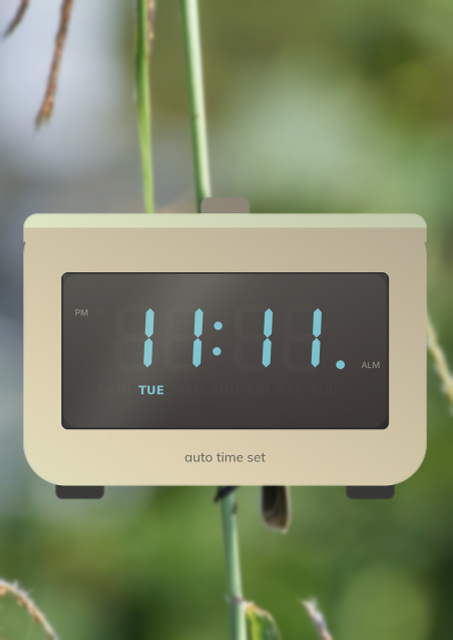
11:11
